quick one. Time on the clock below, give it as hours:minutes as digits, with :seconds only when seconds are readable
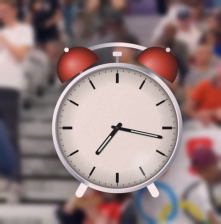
7:17
